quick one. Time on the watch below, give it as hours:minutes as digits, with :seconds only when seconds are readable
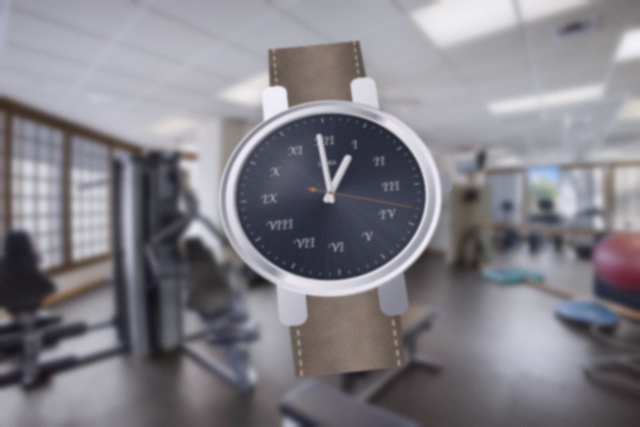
12:59:18
